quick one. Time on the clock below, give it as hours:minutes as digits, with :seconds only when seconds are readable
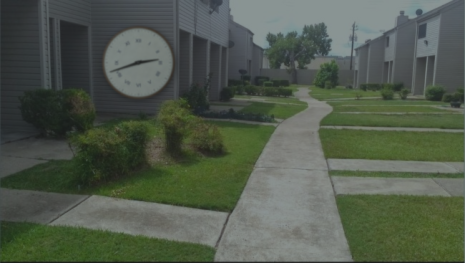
2:42
